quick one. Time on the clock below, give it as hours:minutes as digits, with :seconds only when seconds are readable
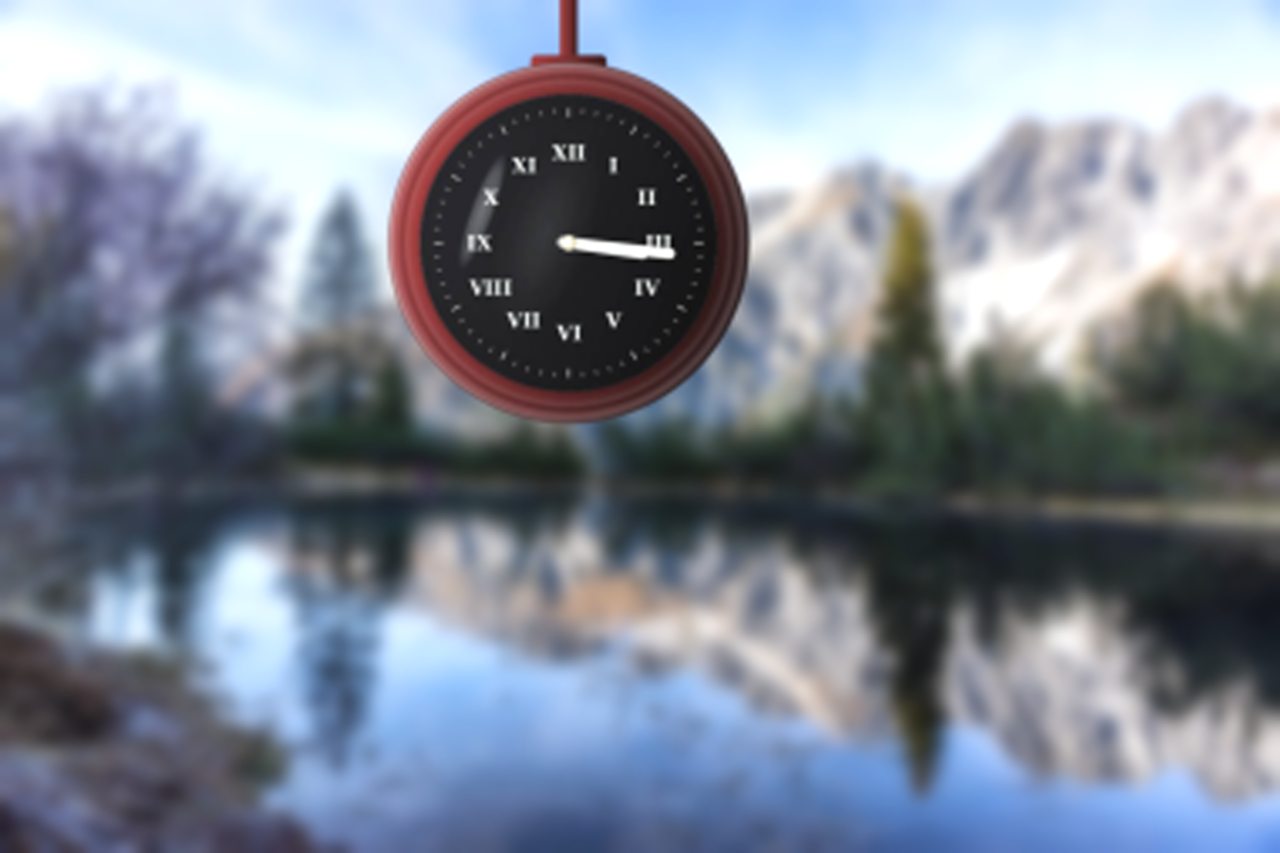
3:16
